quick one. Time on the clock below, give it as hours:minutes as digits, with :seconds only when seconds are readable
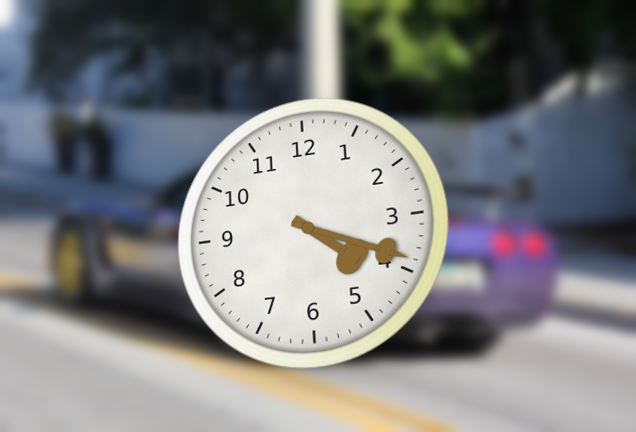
4:19
